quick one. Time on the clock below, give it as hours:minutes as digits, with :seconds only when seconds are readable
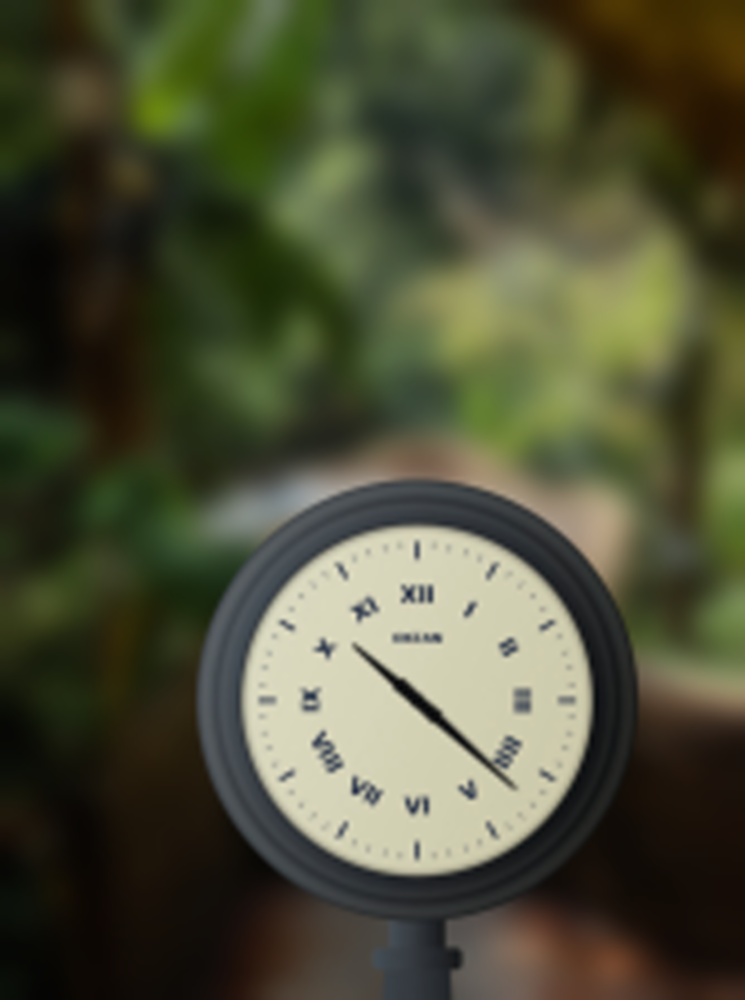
10:22
